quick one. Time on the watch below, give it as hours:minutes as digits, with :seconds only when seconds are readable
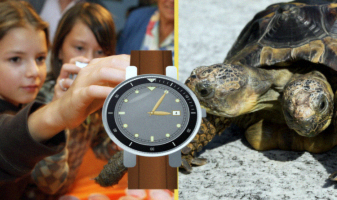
3:05
